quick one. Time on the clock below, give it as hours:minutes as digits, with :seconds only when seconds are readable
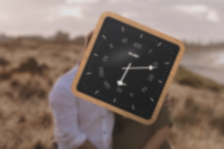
6:11
